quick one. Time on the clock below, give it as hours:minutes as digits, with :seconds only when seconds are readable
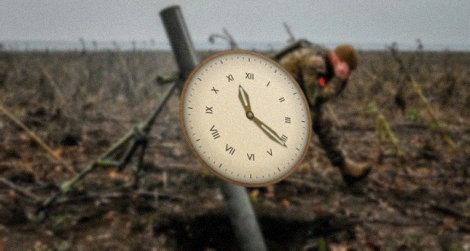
11:21
